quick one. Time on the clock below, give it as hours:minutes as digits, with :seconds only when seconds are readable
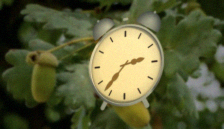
2:37
